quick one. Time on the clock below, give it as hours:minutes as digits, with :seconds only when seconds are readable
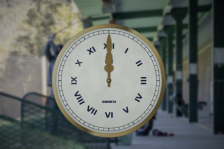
12:00
